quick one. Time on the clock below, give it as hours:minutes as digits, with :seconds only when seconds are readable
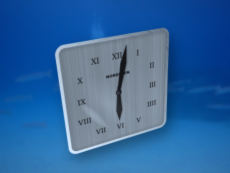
6:02
